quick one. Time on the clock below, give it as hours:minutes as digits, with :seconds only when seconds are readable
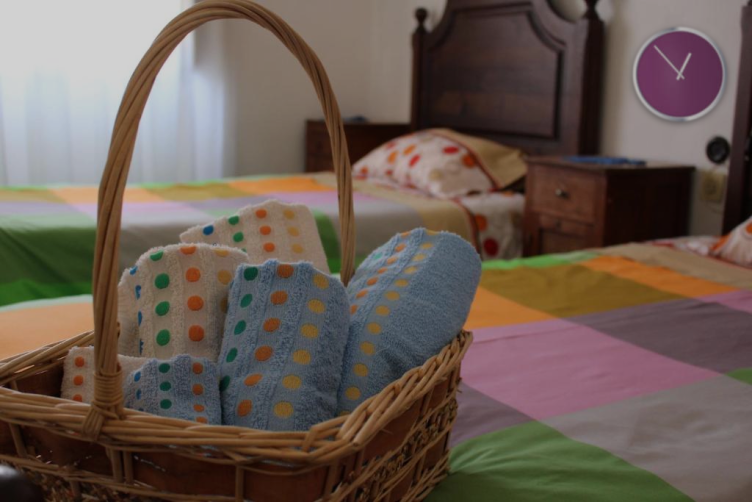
12:53
